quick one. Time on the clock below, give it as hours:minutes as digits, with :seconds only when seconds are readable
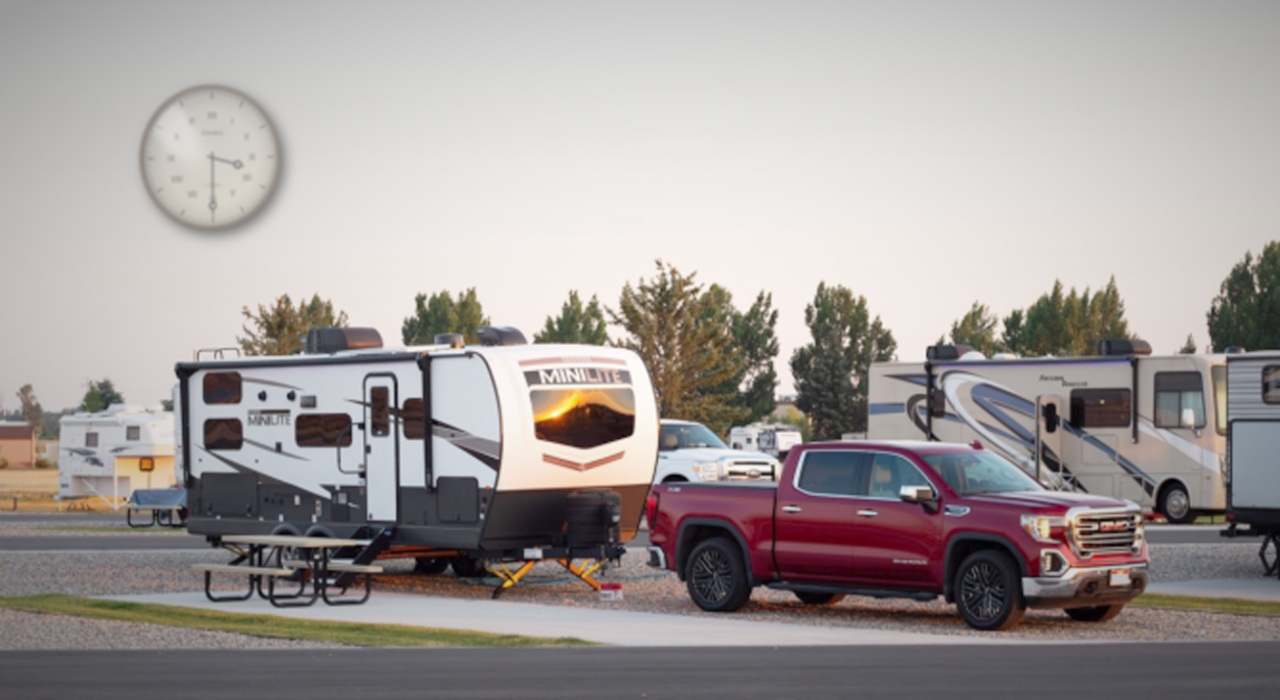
3:30
